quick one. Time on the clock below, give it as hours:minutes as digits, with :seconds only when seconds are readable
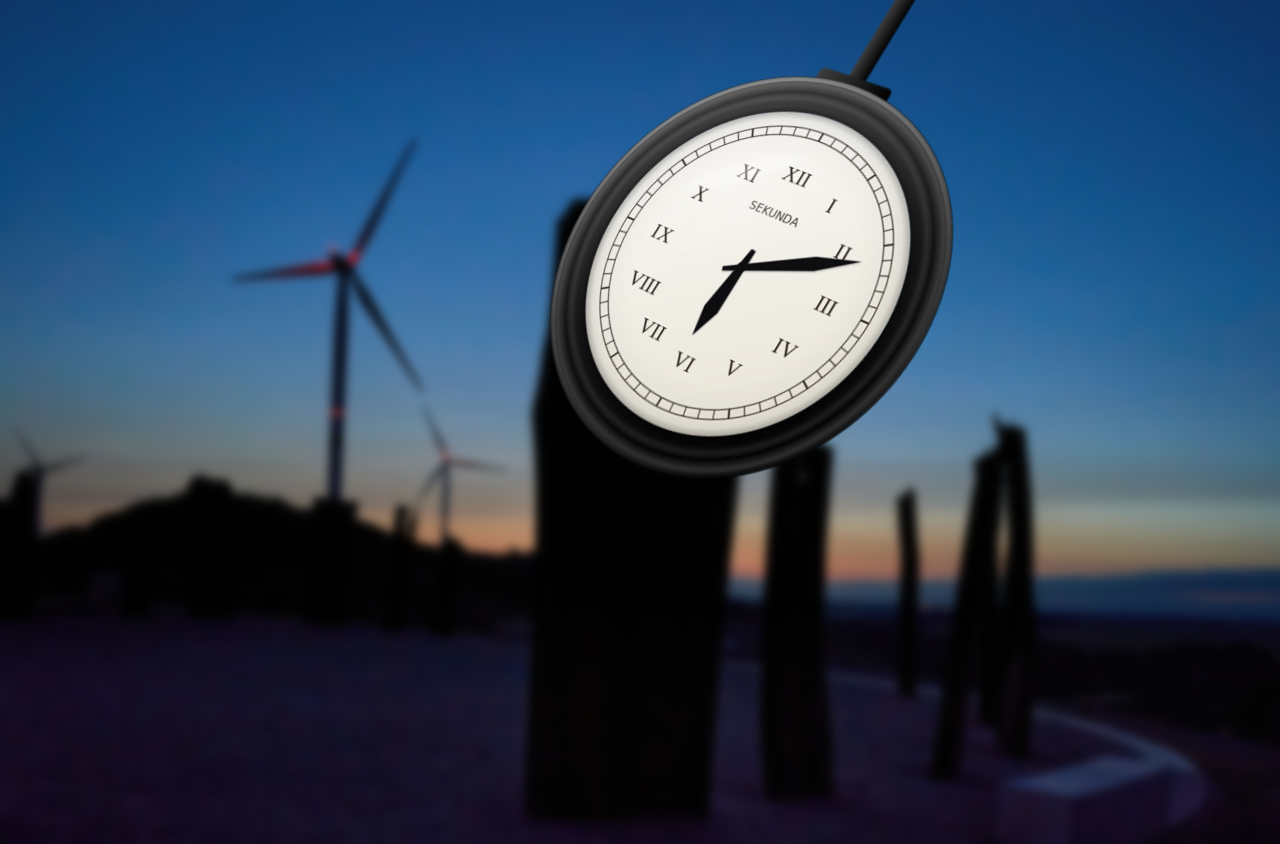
6:11
